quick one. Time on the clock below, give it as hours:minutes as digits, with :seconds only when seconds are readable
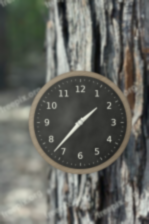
1:37
